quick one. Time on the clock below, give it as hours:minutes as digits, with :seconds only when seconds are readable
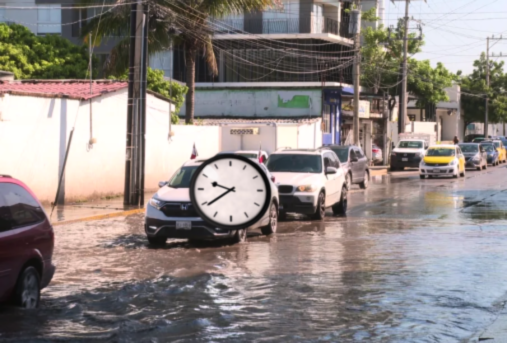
9:39
